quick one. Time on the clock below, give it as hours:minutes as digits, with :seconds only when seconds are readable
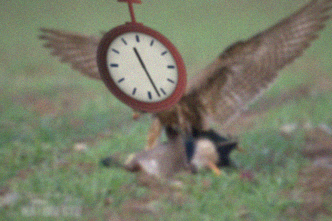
11:27
